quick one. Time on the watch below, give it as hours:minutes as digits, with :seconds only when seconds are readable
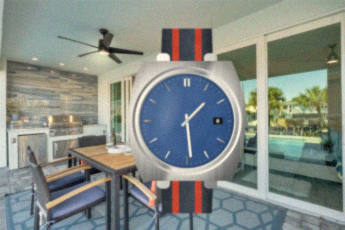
1:29
